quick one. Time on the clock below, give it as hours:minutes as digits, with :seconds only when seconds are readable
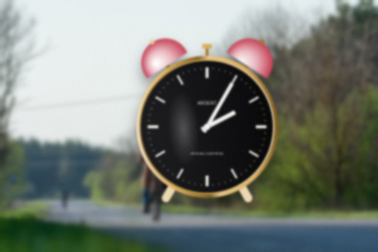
2:05
